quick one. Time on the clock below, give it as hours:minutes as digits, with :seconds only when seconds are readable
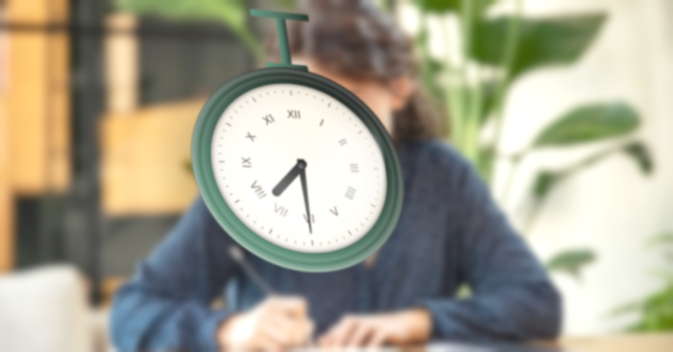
7:30
